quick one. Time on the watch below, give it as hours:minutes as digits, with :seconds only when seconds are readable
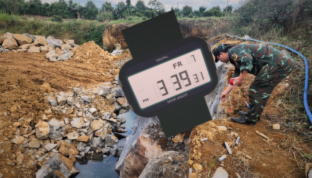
3:39:31
